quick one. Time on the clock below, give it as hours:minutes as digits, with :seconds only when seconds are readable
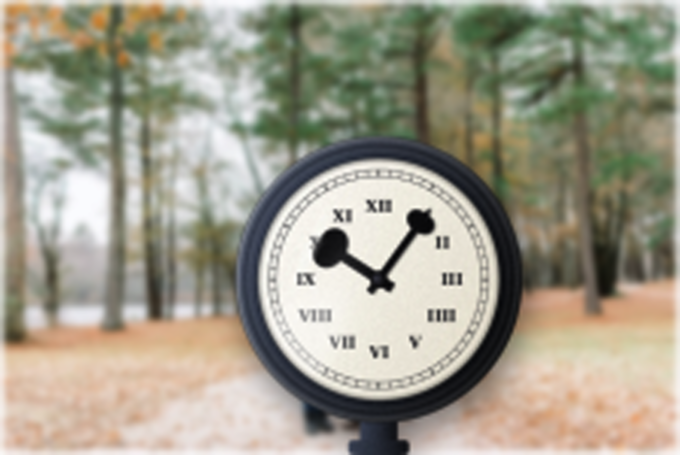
10:06
